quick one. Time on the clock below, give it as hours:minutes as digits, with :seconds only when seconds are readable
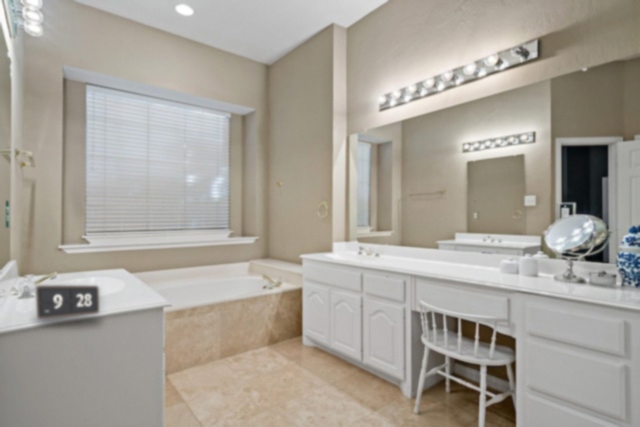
9:28
